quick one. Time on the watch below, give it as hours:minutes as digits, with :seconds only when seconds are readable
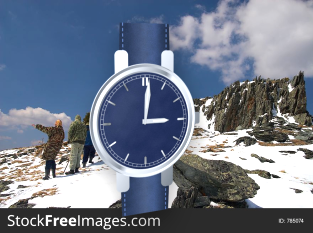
3:01
